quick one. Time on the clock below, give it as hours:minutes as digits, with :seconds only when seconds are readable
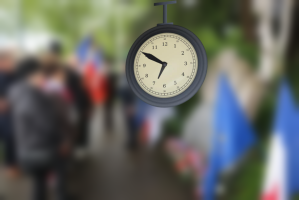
6:50
